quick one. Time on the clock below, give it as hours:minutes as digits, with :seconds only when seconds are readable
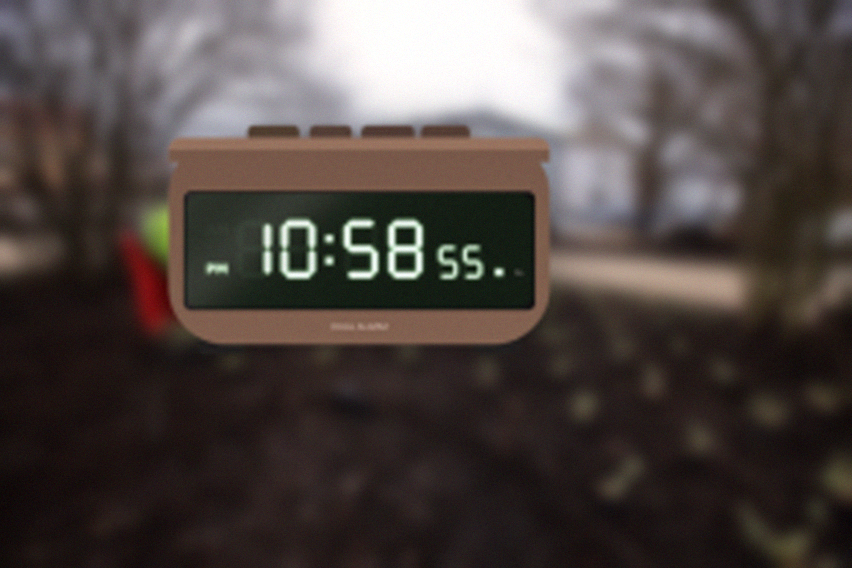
10:58:55
